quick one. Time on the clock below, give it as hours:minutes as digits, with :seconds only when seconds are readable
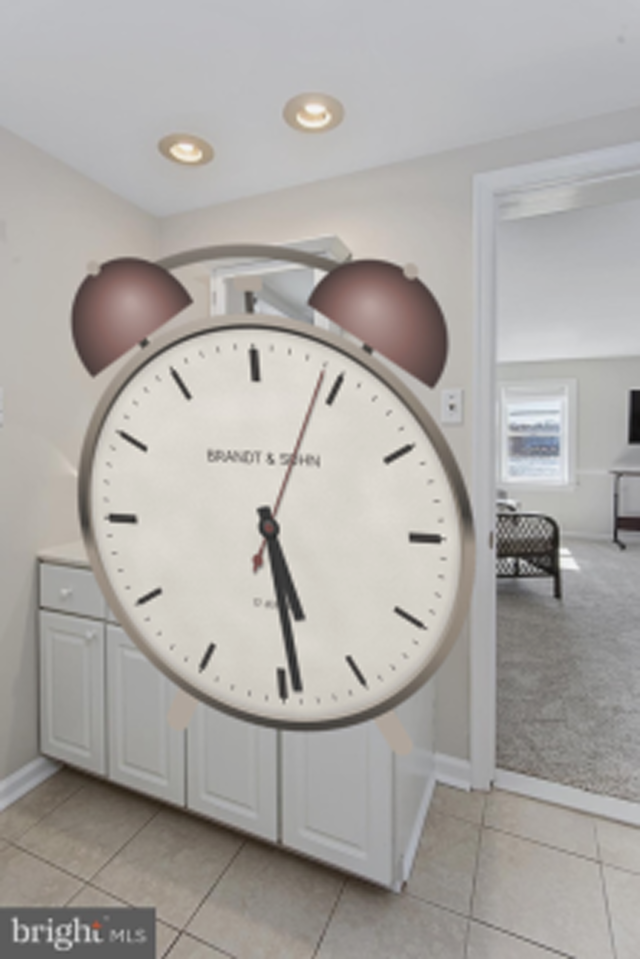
5:29:04
